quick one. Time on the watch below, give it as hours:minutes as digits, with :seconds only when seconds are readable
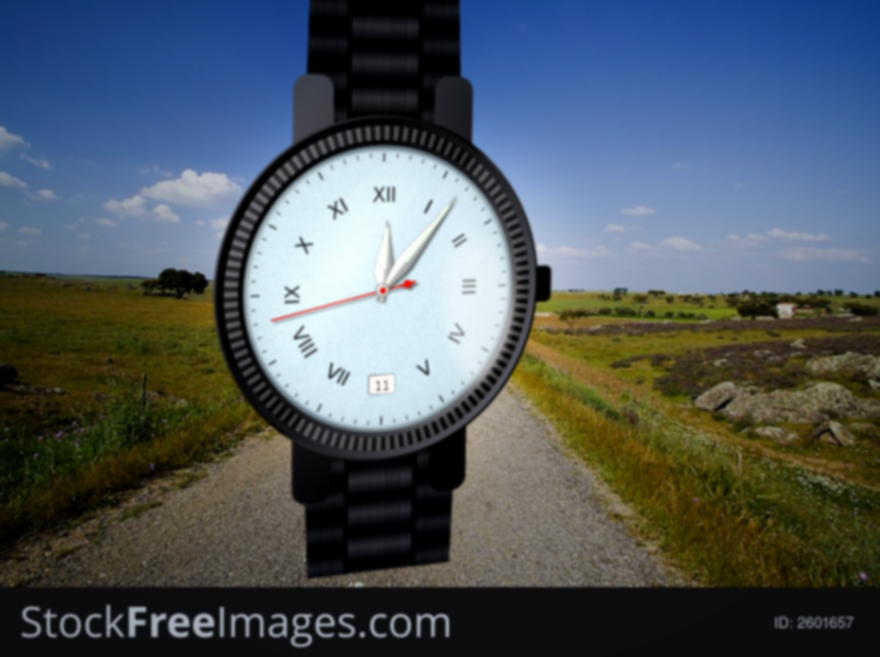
12:06:43
